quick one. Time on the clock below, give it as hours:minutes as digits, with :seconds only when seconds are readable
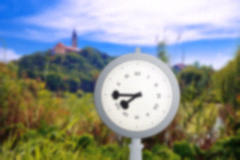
7:45
